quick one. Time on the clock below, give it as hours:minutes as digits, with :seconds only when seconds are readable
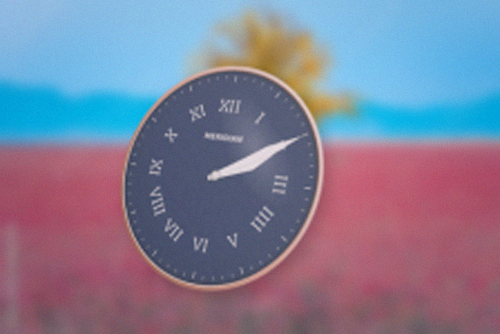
2:10
